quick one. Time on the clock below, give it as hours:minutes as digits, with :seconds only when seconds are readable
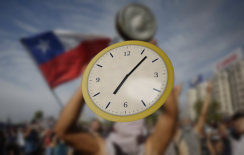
7:07
